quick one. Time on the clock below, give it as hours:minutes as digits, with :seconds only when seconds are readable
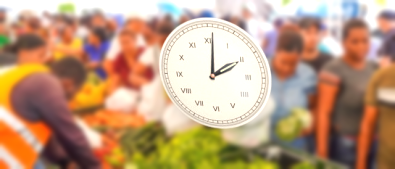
2:01
